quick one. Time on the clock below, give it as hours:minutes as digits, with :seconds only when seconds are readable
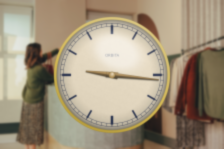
9:16
